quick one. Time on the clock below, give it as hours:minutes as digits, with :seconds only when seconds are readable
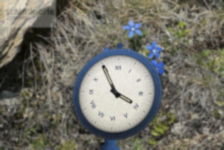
3:55
